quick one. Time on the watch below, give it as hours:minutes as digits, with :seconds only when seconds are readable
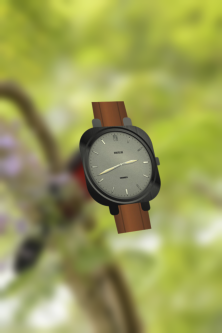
2:42
